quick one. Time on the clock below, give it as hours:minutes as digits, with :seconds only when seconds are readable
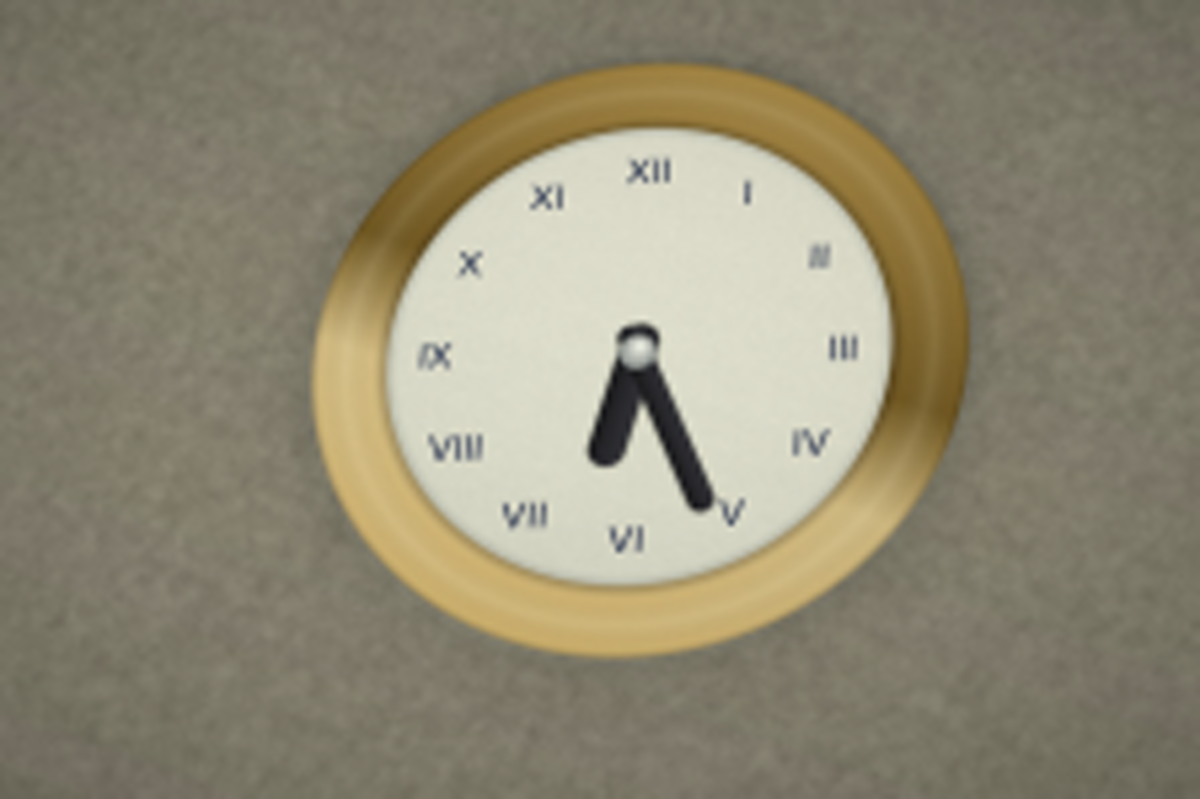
6:26
